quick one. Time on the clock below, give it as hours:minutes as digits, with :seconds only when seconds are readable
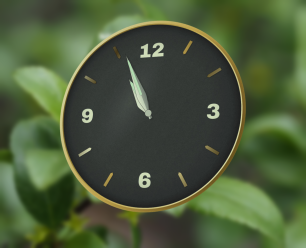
10:56
